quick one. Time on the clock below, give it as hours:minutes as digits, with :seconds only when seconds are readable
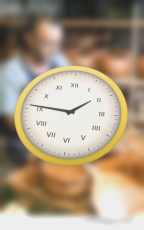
1:46
